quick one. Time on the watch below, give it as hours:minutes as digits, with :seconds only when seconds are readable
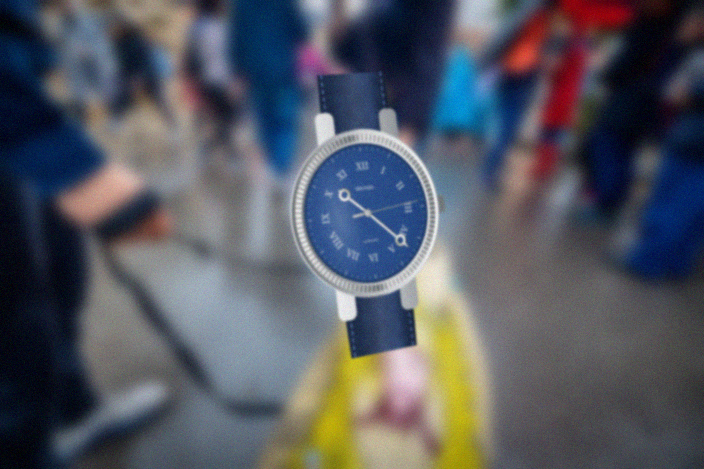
10:22:14
